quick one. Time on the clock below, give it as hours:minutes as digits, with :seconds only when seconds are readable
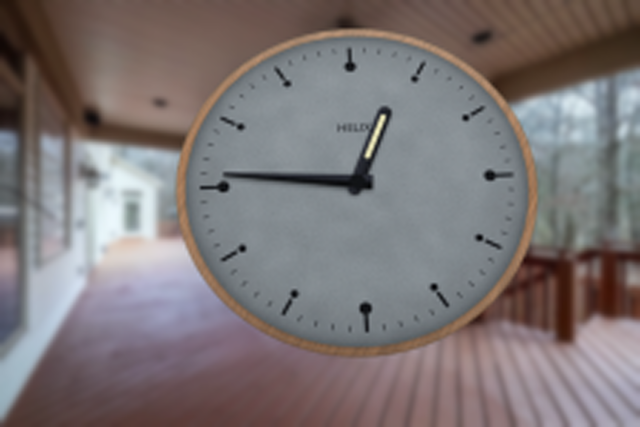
12:46
